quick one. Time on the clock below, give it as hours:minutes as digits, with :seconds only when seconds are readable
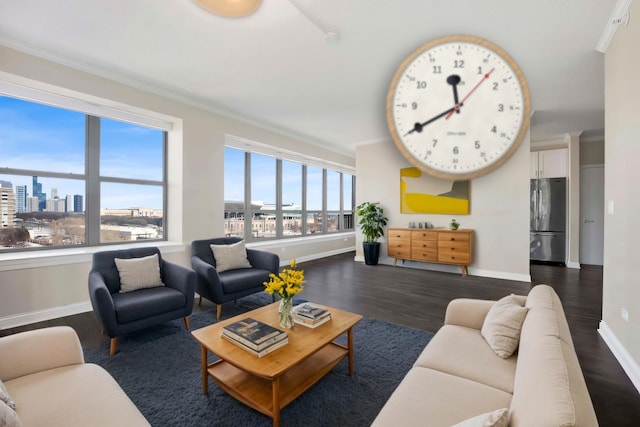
11:40:07
